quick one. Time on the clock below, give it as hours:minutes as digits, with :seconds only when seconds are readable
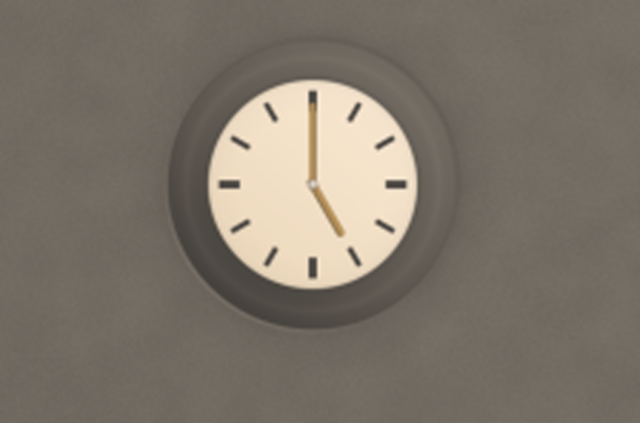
5:00
